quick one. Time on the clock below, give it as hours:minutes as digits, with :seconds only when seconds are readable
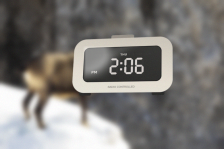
2:06
